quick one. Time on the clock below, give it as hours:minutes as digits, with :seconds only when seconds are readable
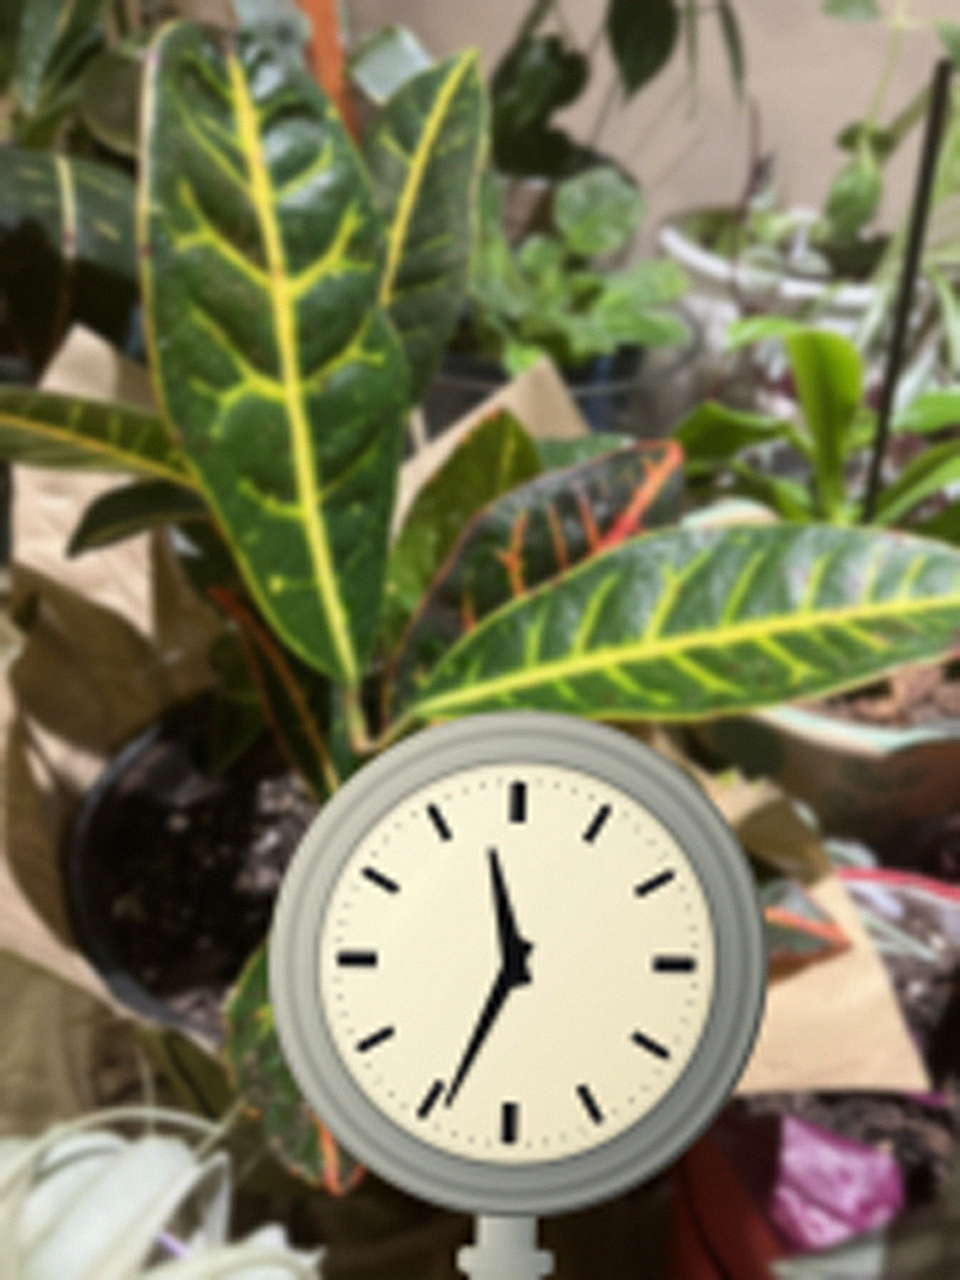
11:34
